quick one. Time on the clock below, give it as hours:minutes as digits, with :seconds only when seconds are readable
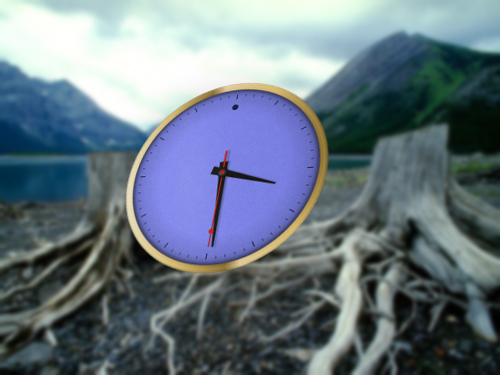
3:29:30
